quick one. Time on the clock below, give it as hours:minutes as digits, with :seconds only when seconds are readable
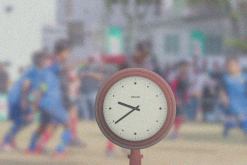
9:39
